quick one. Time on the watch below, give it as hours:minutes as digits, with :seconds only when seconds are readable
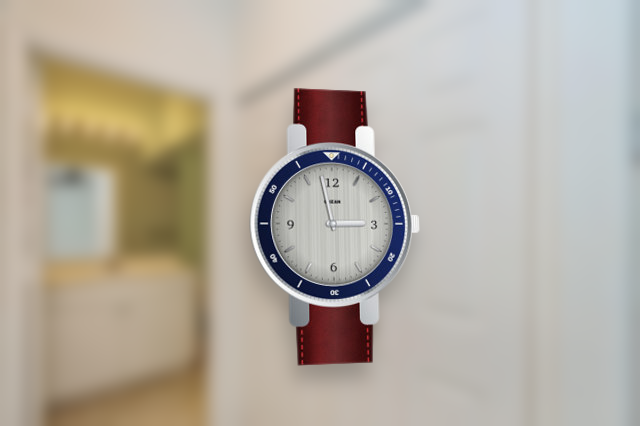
2:58
